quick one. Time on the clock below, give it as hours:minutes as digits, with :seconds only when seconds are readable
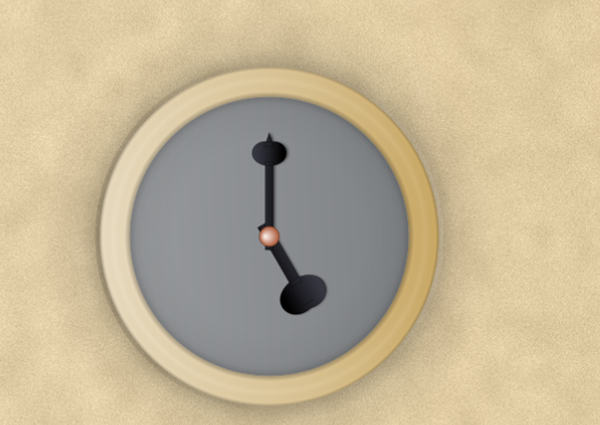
5:00
